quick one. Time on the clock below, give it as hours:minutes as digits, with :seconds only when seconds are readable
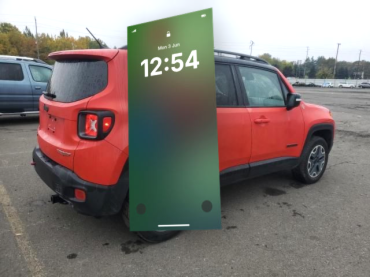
12:54
